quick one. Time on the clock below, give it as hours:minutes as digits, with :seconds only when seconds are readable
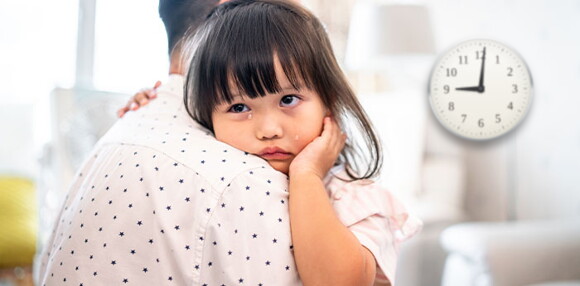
9:01
